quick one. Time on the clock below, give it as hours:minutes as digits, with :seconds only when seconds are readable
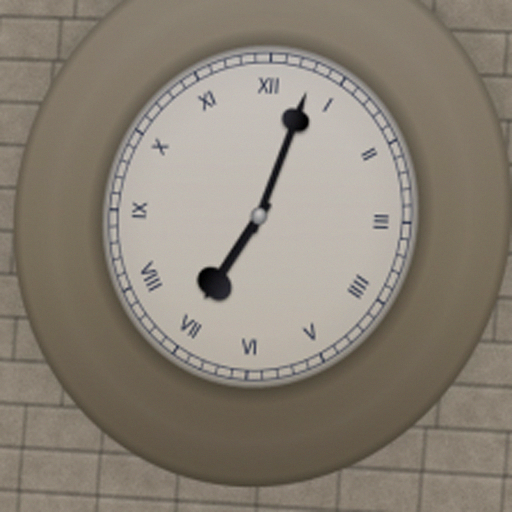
7:03
